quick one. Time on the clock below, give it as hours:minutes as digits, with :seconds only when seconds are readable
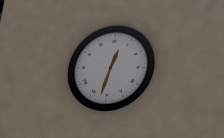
12:32
